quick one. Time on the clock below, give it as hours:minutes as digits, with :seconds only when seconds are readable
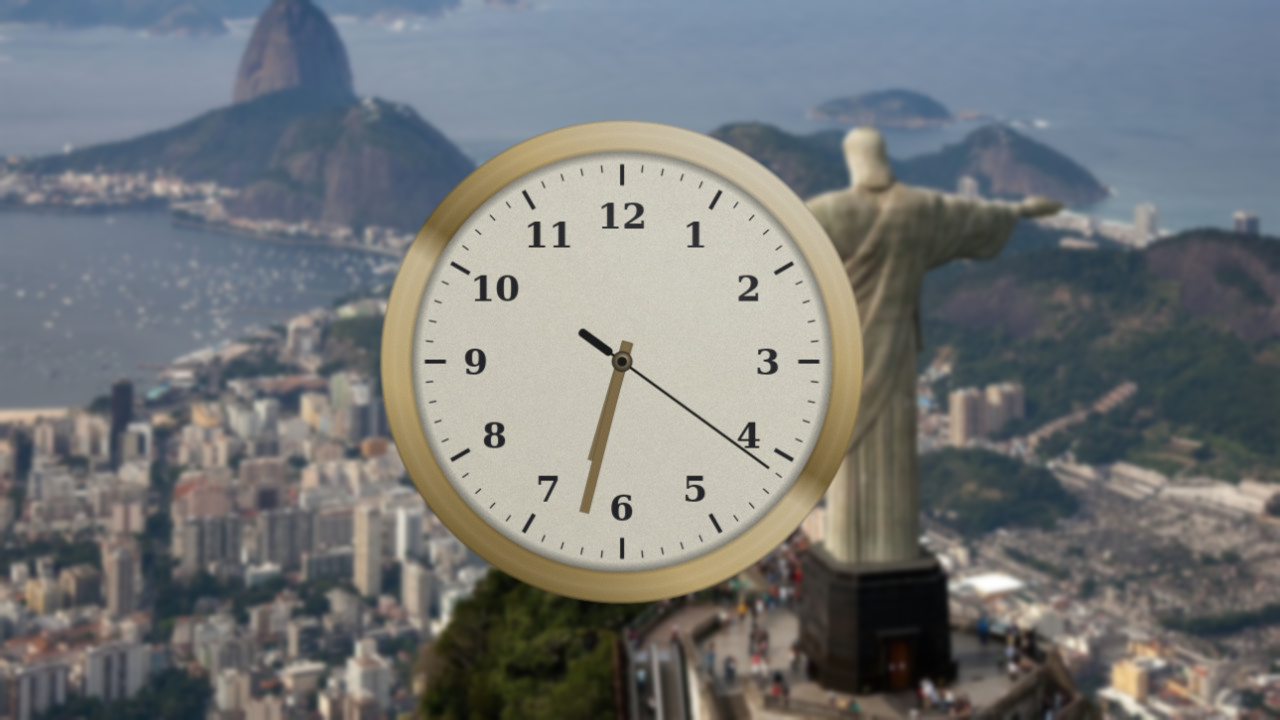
6:32:21
